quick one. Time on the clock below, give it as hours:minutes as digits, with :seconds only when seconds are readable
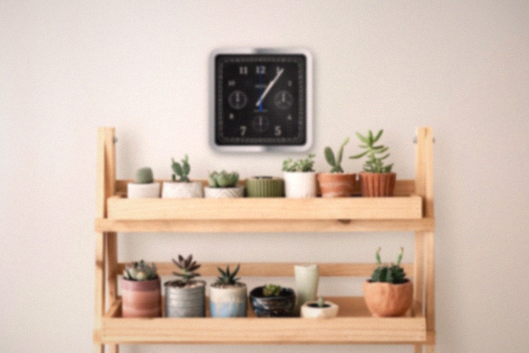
1:06
